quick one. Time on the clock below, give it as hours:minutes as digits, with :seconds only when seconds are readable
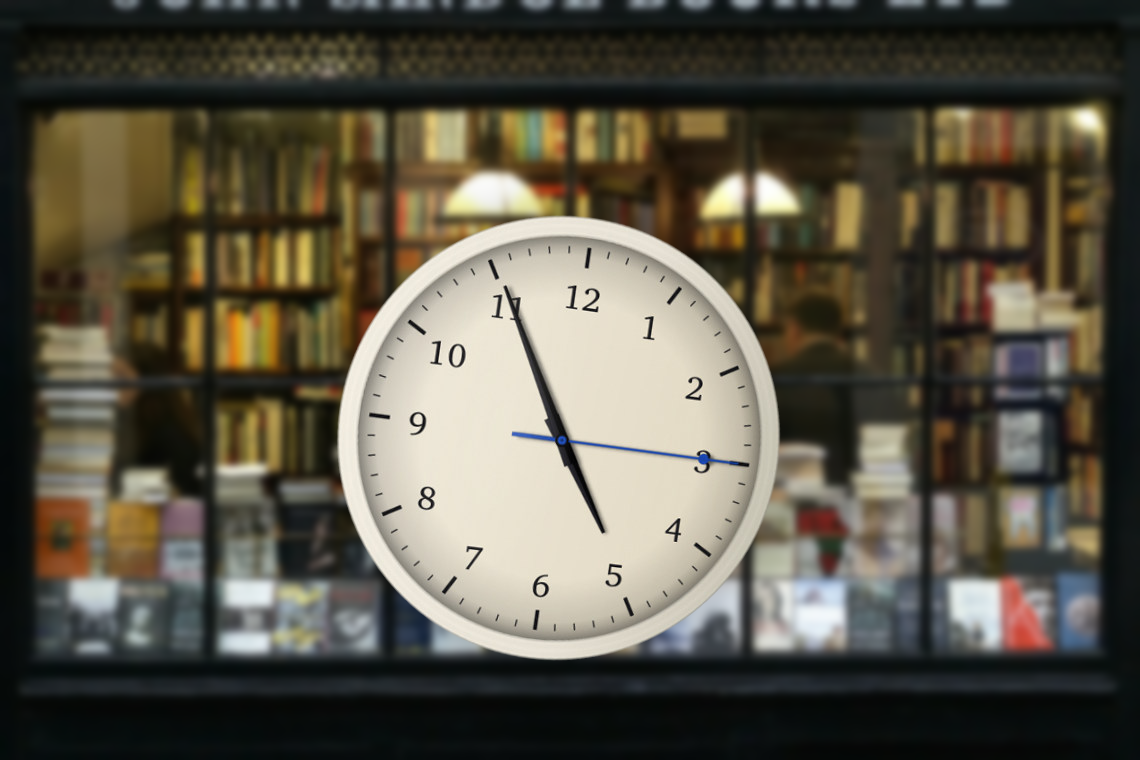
4:55:15
